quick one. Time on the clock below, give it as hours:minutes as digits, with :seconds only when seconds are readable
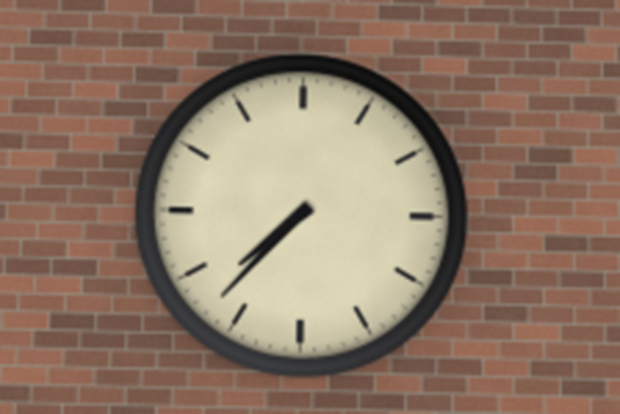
7:37
